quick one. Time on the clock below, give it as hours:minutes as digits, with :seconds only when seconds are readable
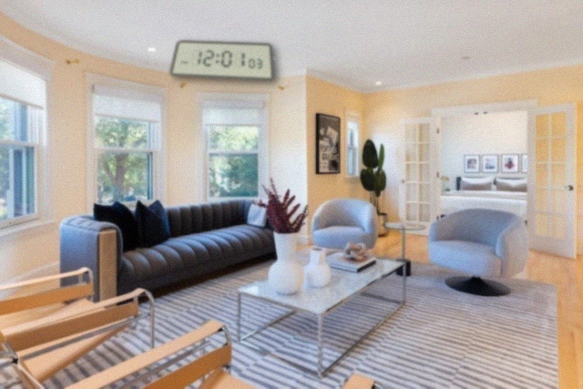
12:01
